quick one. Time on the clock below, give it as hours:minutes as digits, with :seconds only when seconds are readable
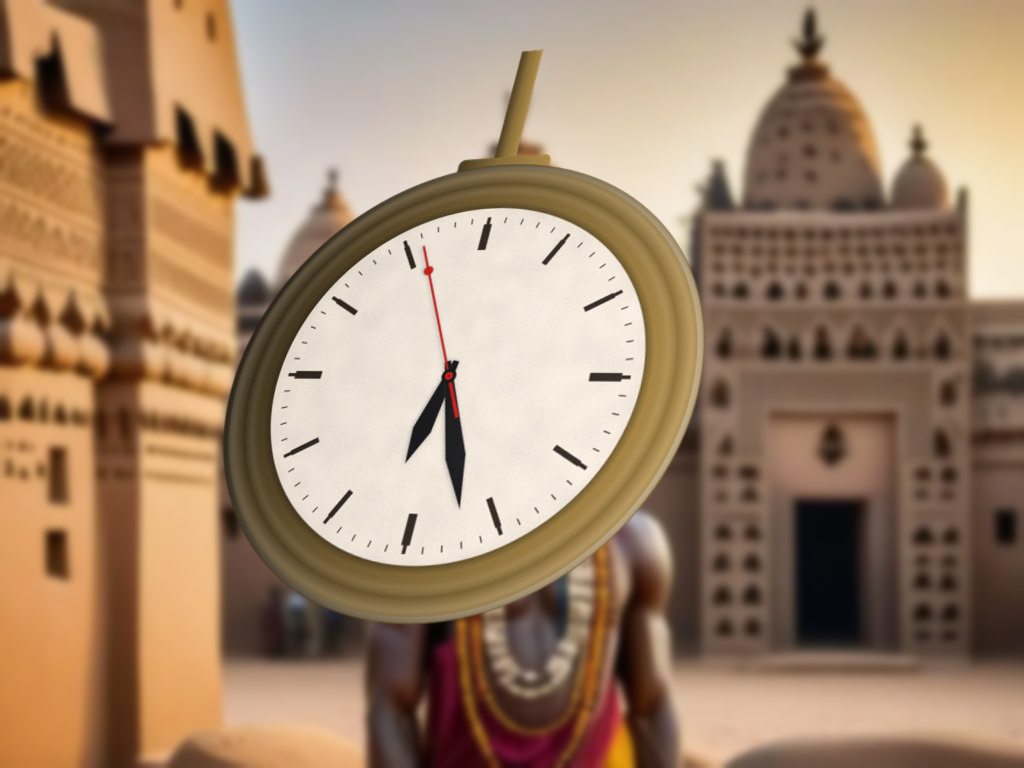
6:26:56
